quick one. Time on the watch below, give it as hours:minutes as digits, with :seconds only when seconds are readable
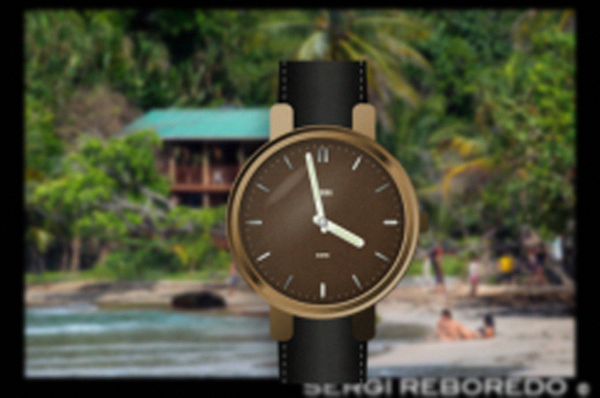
3:58
